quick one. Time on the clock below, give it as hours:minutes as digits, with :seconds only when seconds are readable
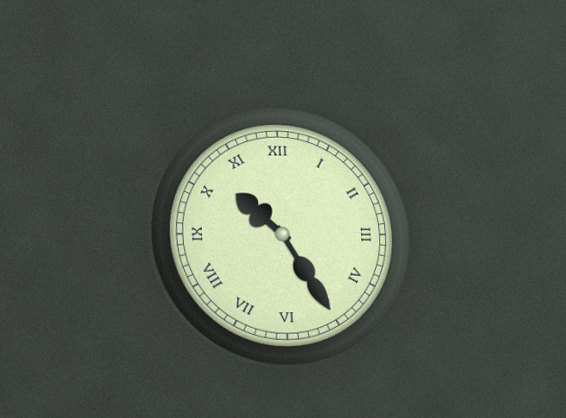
10:25
